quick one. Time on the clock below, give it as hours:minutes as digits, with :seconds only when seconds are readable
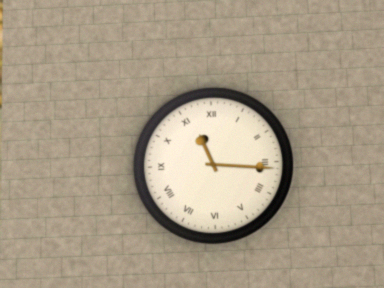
11:16
